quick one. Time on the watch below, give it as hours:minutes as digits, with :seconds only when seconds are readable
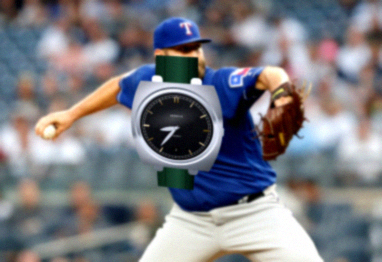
8:36
